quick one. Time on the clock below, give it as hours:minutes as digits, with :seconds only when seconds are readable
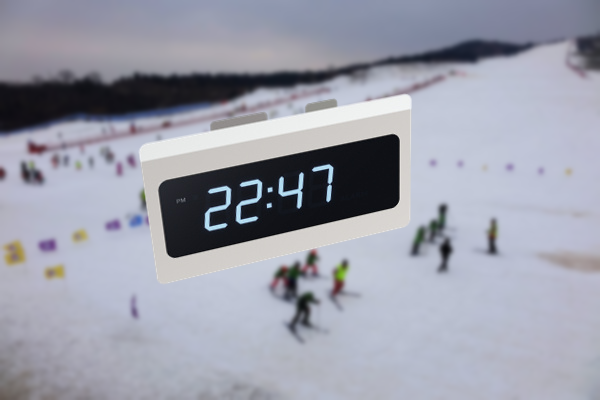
22:47
